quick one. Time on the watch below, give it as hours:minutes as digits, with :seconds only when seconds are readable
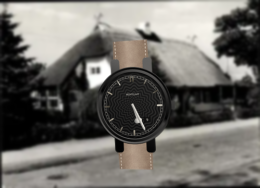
5:26
